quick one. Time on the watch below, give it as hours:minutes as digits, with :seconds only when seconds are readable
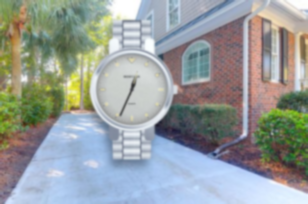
12:34
